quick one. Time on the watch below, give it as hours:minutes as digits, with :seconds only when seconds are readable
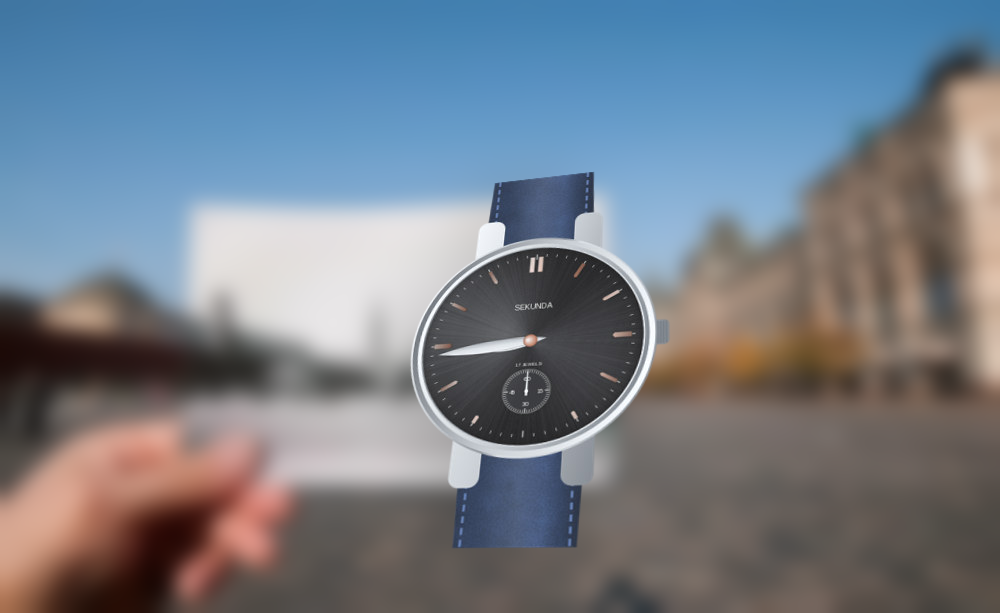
8:44
